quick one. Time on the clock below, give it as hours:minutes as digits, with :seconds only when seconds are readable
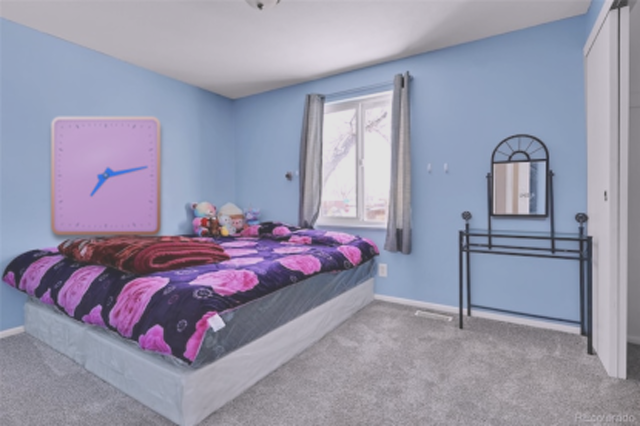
7:13
